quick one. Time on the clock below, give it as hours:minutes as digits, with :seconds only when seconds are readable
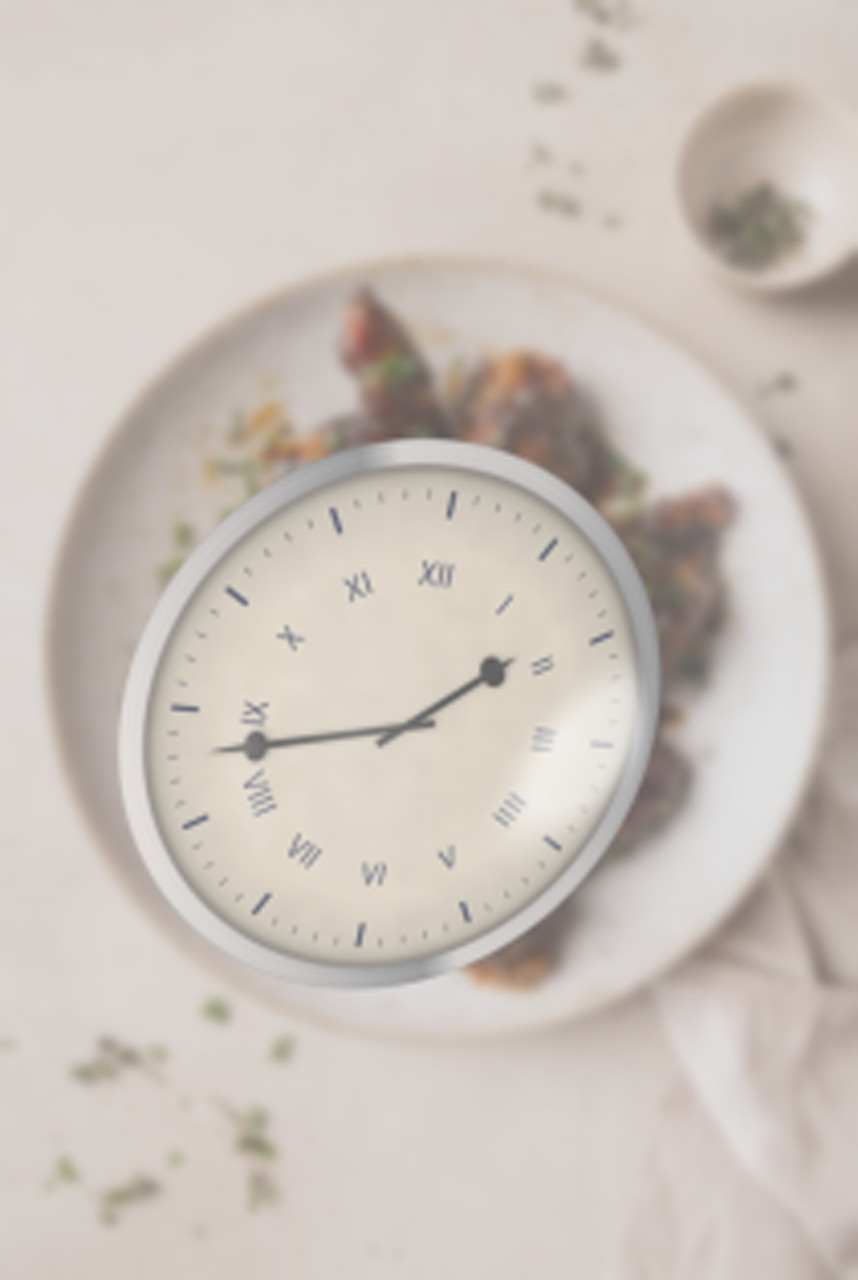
1:43
